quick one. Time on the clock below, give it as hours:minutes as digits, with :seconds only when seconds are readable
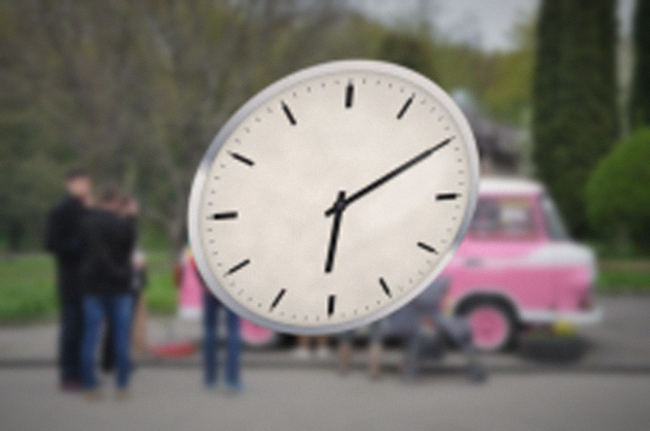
6:10
